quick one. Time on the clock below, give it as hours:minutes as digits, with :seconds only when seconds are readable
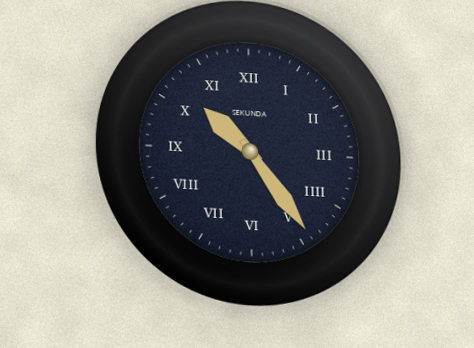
10:24
